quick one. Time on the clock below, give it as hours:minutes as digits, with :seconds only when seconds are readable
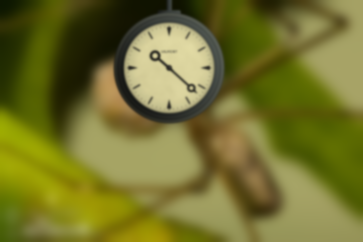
10:22
